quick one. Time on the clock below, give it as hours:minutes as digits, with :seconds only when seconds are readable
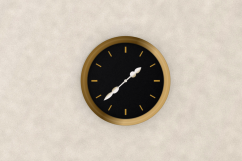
1:38
